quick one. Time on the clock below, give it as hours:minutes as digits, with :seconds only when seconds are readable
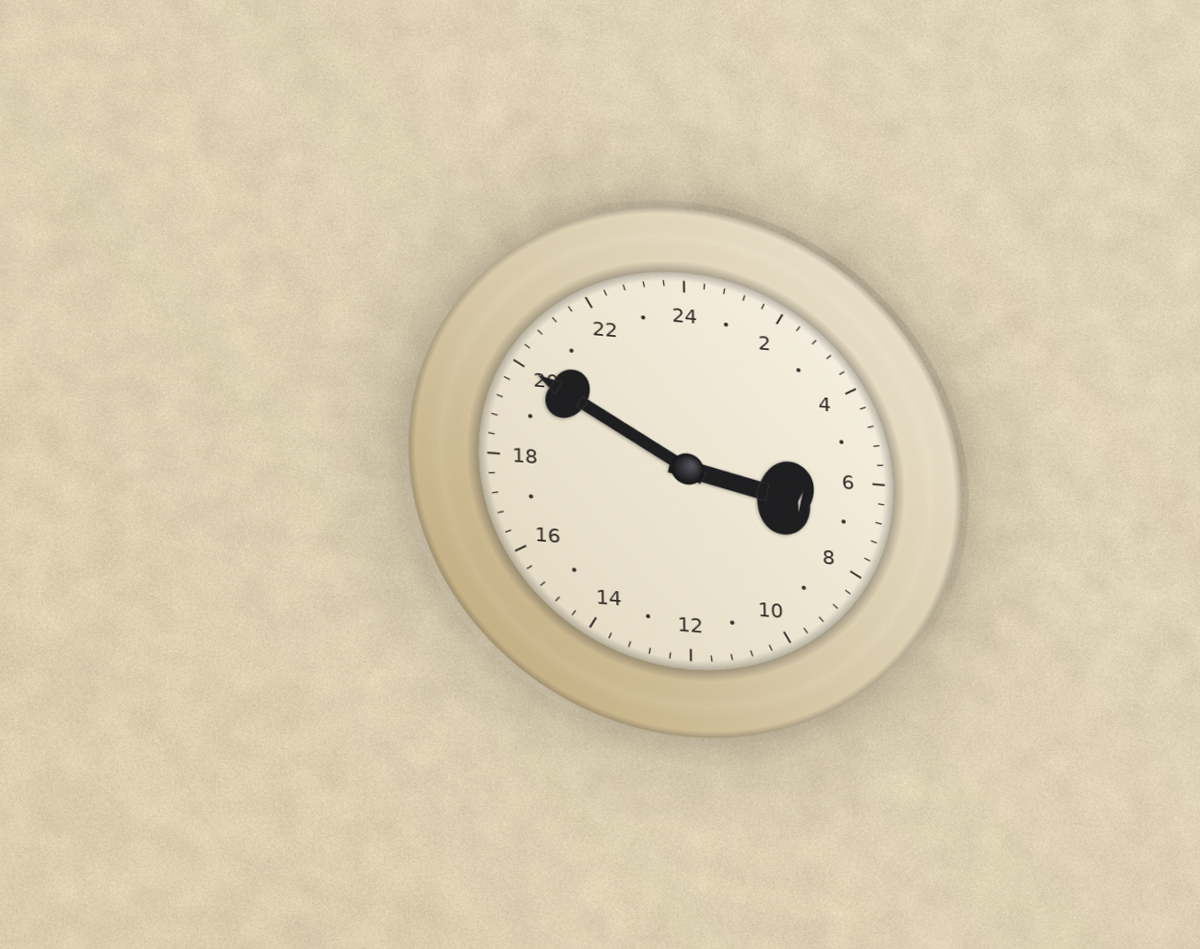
6:50
